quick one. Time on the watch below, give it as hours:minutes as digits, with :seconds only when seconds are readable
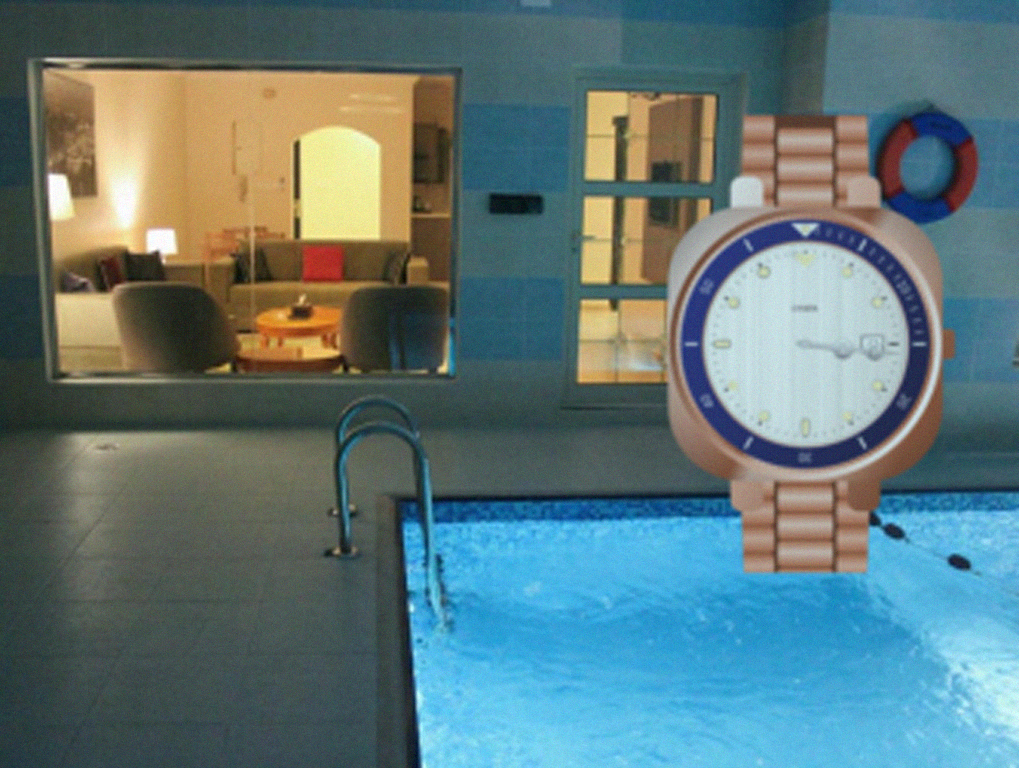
3:16
